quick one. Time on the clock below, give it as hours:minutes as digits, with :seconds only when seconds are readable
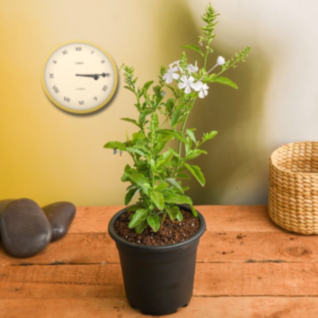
3:15
